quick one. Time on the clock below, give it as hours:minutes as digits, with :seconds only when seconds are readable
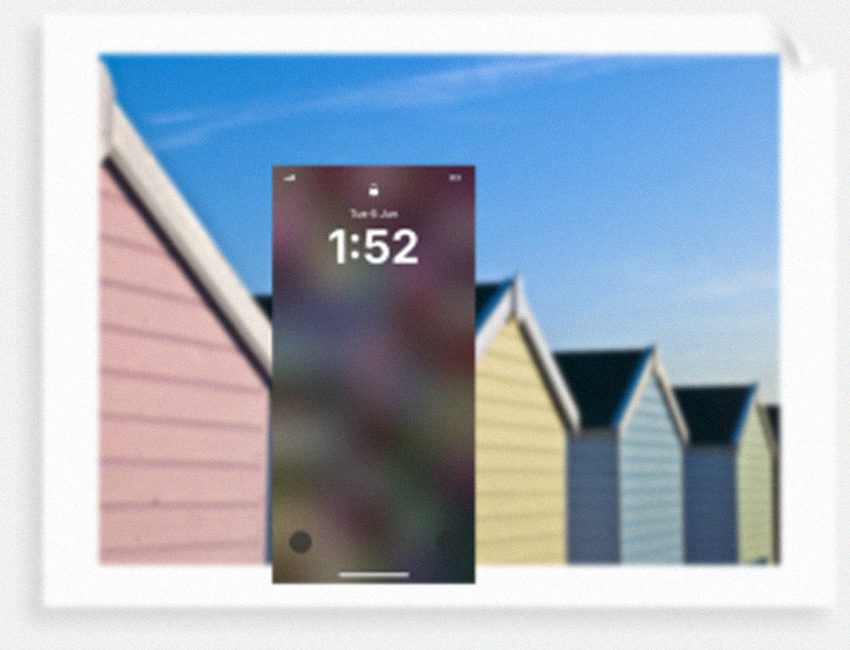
1:52
